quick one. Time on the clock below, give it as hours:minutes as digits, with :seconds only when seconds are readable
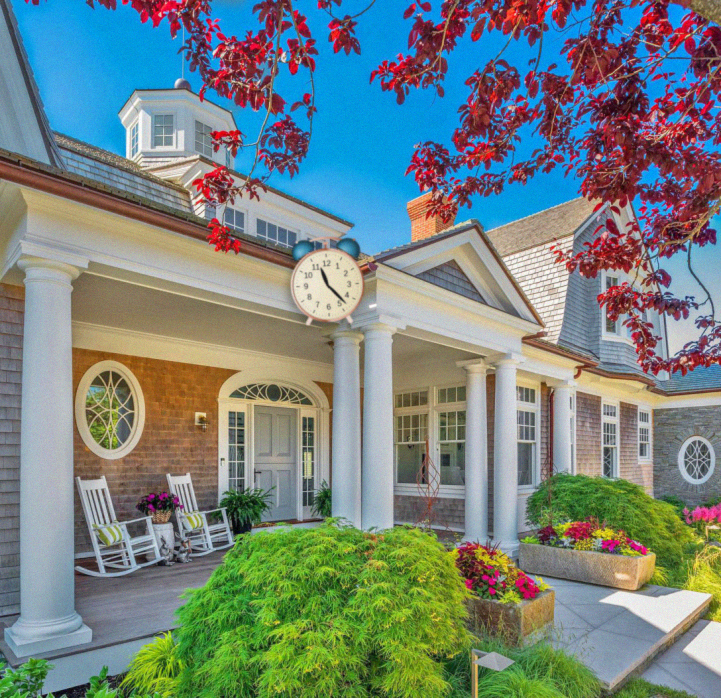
11:23
